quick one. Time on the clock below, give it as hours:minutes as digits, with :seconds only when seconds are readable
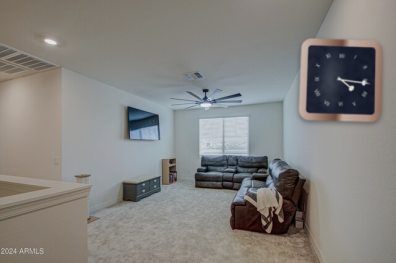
4:16
